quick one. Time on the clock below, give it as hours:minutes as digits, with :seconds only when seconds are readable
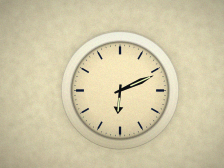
6:11
